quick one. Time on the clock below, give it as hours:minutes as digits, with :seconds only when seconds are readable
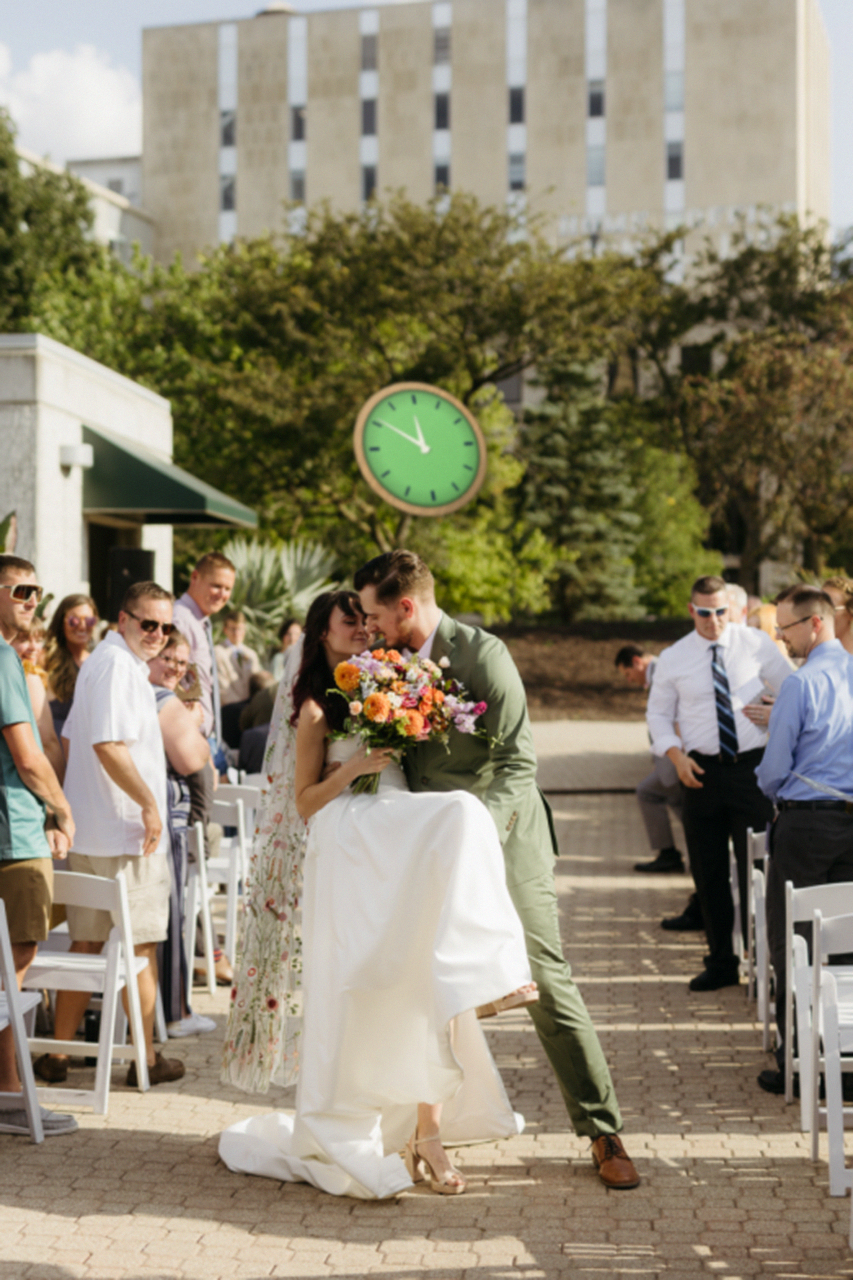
11:51
